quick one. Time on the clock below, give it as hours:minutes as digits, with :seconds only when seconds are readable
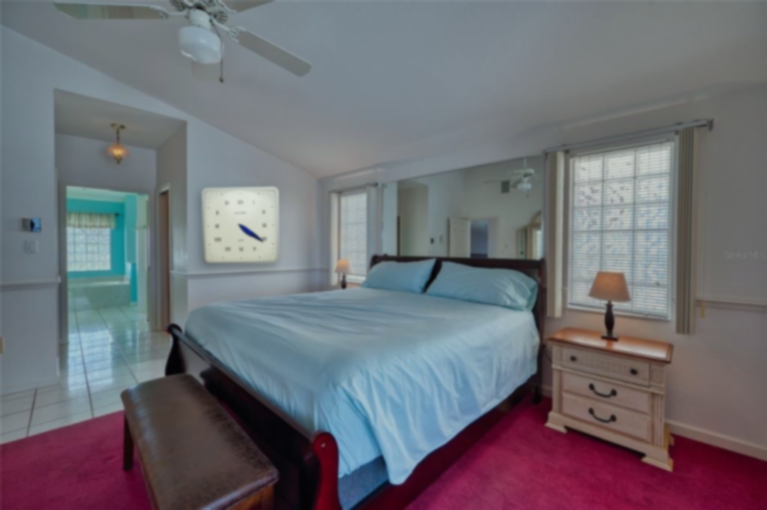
4:21
